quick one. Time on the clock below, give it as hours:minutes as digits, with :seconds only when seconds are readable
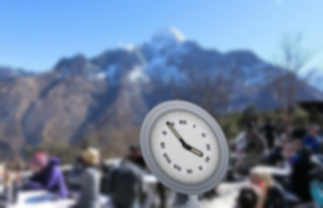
3:54
